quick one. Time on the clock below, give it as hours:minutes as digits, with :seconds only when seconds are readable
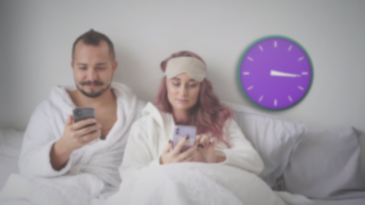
3:16
